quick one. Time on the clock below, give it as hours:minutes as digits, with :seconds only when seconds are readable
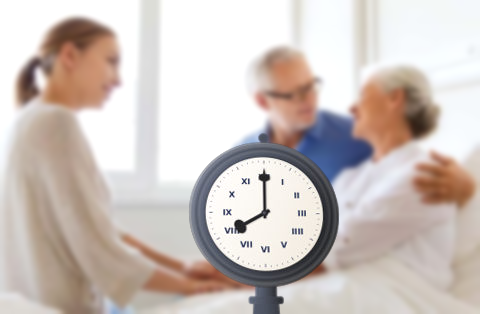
8:00
